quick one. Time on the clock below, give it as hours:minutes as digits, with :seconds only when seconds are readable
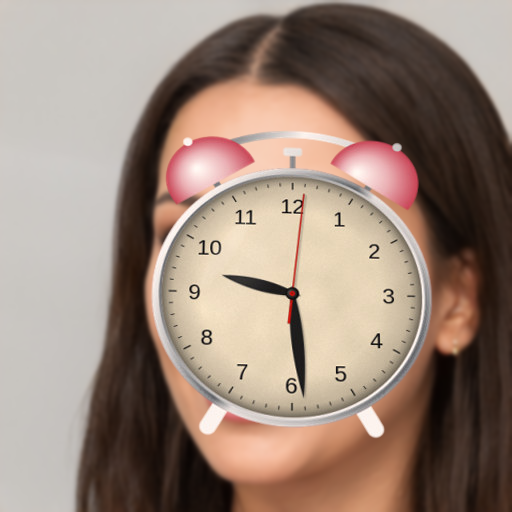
9:29:01
